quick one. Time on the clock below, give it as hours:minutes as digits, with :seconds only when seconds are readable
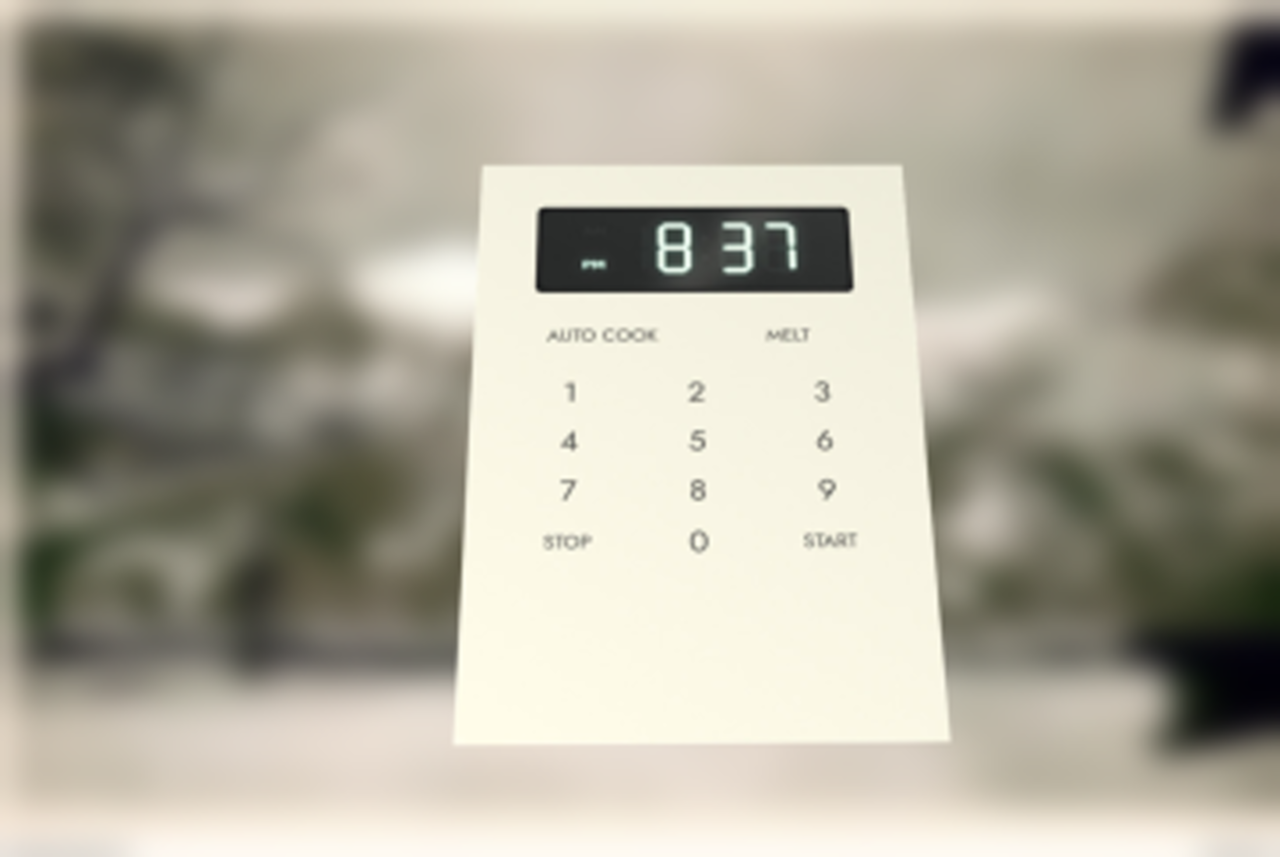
8:37
